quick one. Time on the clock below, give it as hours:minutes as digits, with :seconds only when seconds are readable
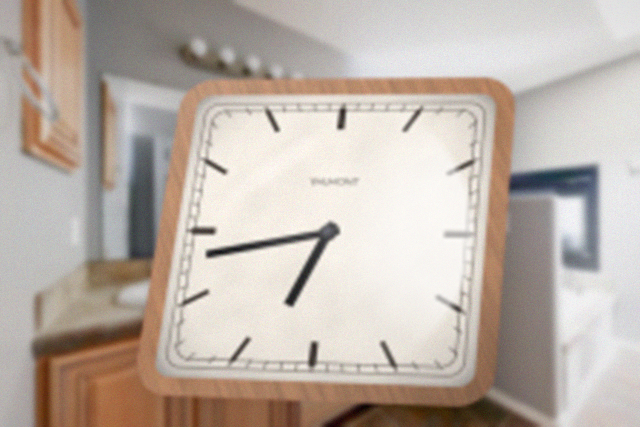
6:43
